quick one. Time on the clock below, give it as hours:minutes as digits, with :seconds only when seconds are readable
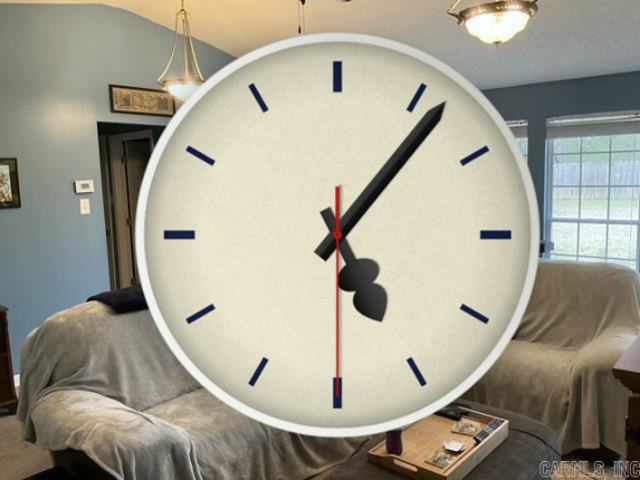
5:06:30
